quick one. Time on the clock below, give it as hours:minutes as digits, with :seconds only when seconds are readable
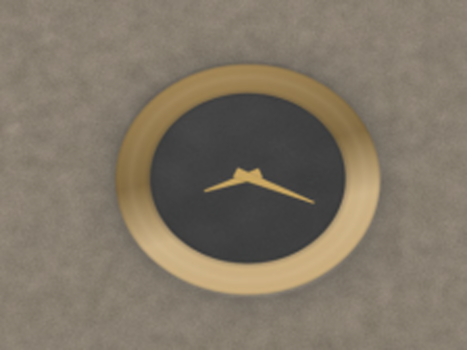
8:19
